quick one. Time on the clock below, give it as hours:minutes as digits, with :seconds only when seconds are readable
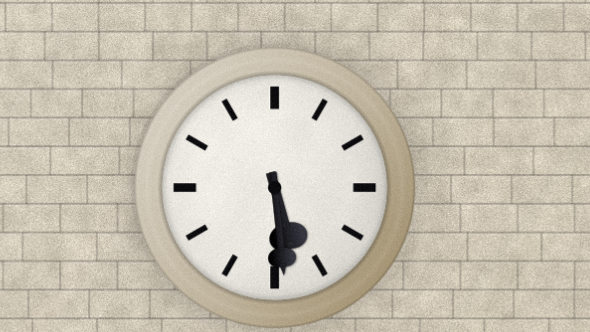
5:29
